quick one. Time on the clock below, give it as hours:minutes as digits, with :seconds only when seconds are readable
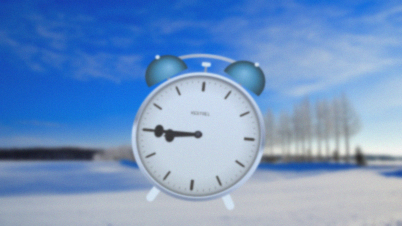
8:45
